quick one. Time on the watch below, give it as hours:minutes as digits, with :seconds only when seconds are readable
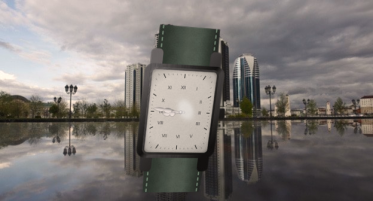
8:46
